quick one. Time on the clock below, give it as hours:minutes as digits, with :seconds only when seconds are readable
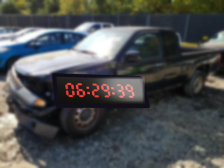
6:29:39
